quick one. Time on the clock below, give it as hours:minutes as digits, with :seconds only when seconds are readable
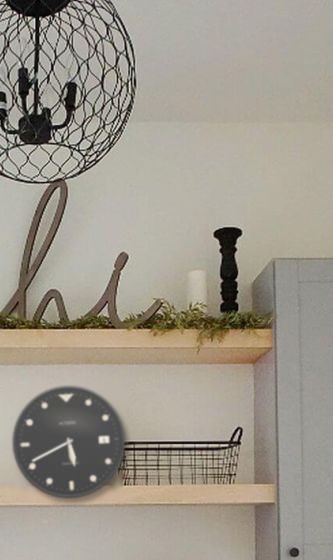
5:41
